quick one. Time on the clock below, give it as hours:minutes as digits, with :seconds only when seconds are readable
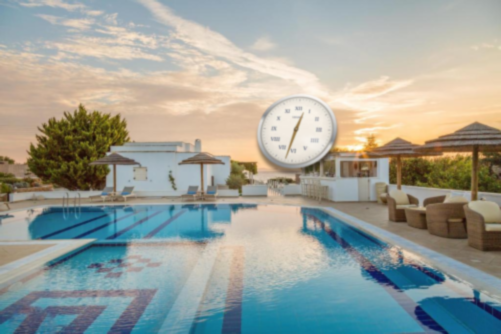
12:32
